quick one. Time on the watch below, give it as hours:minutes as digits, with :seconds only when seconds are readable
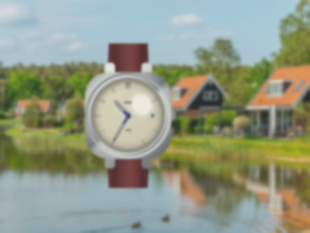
10:35
